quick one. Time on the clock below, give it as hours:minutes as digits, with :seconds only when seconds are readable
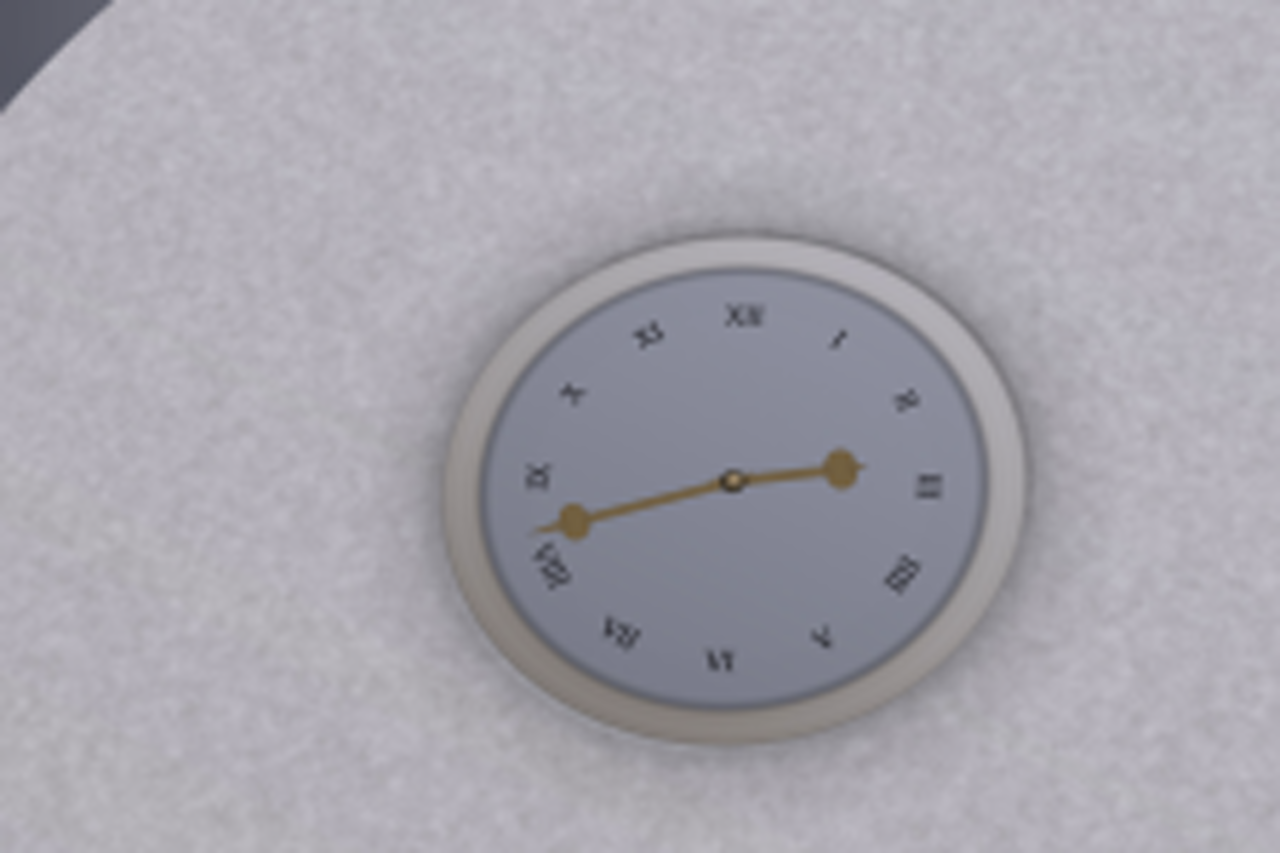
2:42
